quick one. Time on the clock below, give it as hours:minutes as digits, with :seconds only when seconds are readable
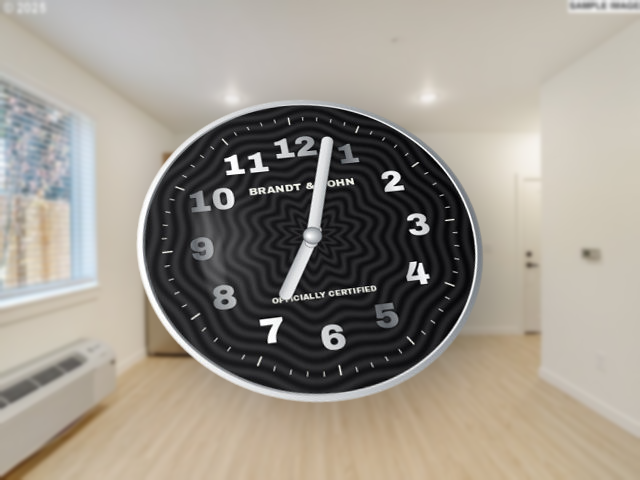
7:03
